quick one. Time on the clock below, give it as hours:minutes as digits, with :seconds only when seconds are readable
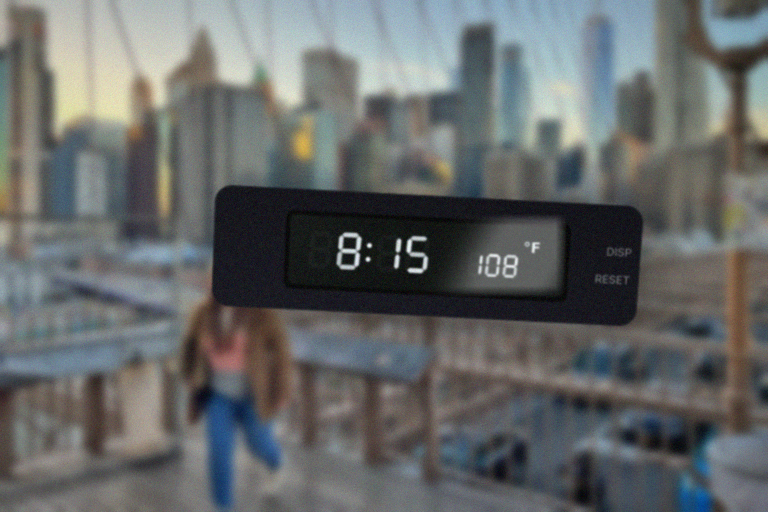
8:15
